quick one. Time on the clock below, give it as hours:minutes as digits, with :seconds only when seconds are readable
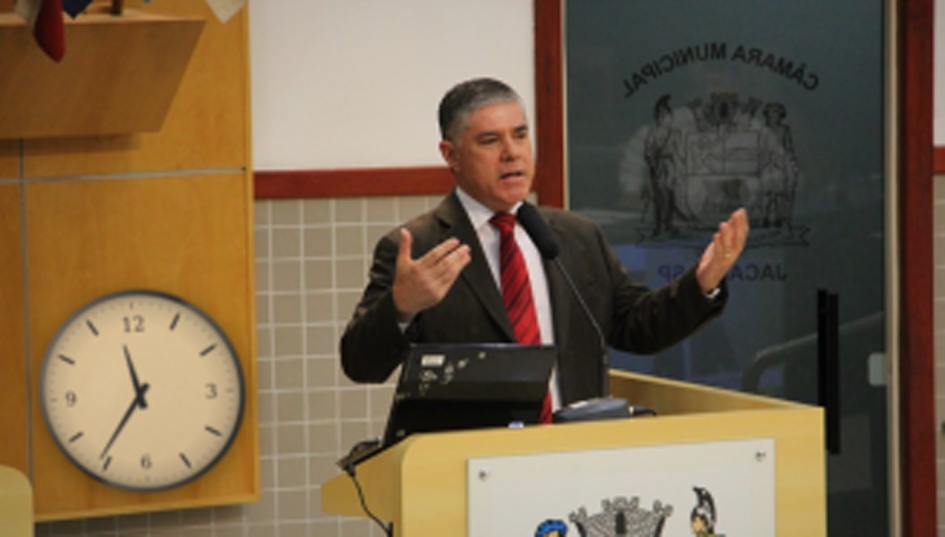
11:36
